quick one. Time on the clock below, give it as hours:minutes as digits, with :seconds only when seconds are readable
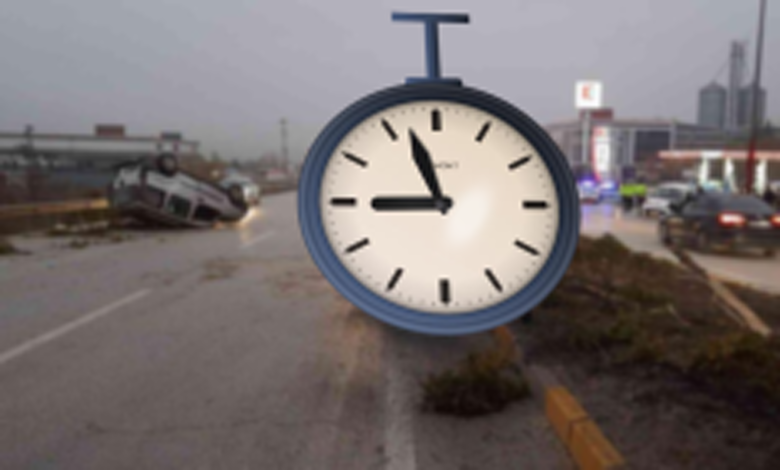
8:57
